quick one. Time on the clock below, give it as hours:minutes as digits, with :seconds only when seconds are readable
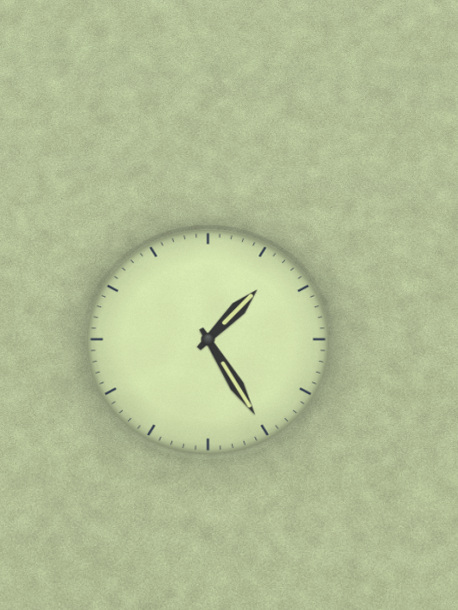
1:25
